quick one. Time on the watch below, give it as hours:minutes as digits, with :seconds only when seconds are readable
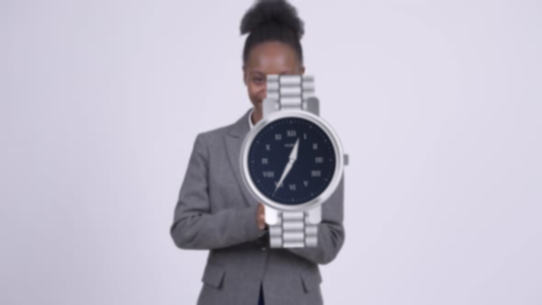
12:35
